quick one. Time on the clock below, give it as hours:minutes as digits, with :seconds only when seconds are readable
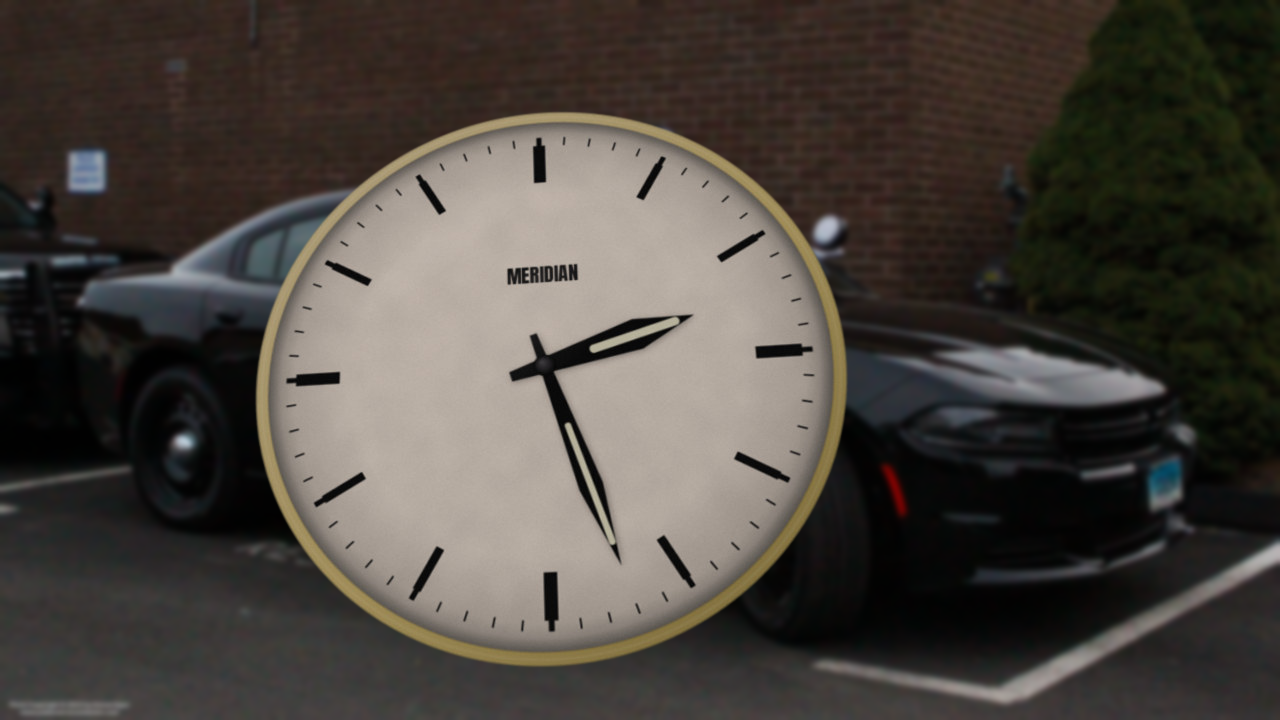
2:27
